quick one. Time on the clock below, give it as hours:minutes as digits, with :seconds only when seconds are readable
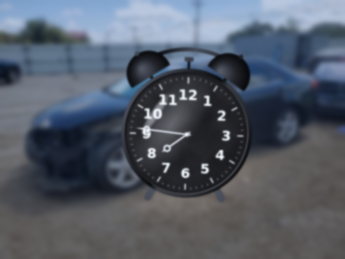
7:46
